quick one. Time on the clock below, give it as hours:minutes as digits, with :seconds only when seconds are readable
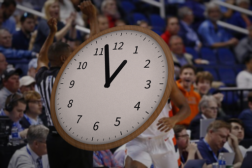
12:57
